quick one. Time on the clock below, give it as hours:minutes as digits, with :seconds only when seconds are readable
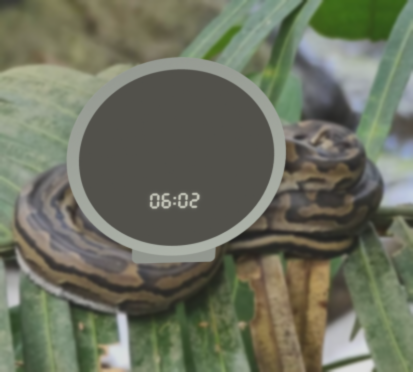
6:02
